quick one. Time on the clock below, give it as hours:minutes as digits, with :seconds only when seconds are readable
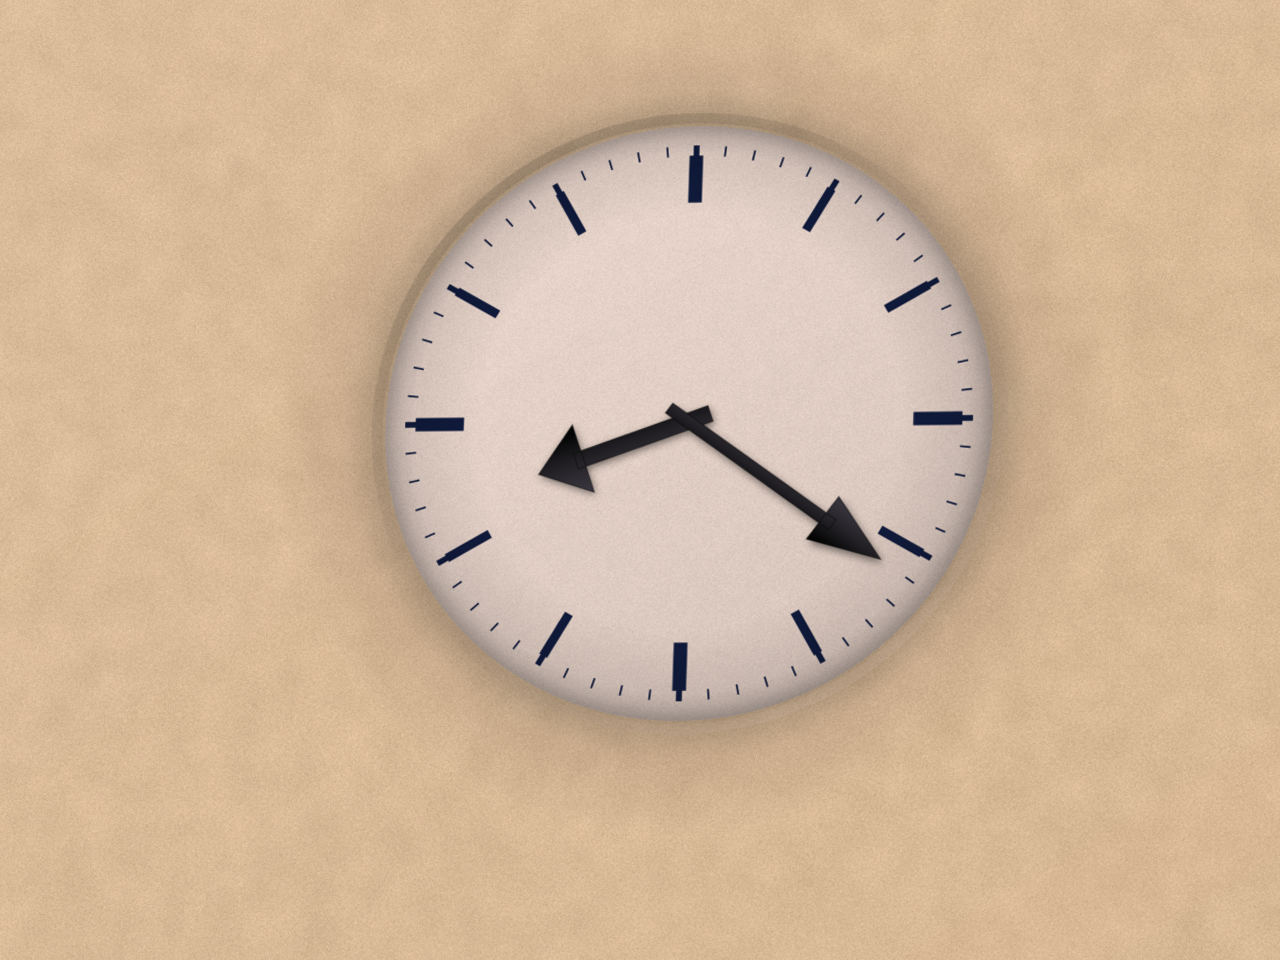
8:21
